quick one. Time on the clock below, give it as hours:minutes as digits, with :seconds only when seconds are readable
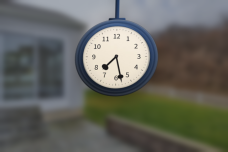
7:28
